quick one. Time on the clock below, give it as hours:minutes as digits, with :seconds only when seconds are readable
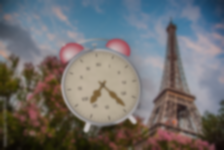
7:24
